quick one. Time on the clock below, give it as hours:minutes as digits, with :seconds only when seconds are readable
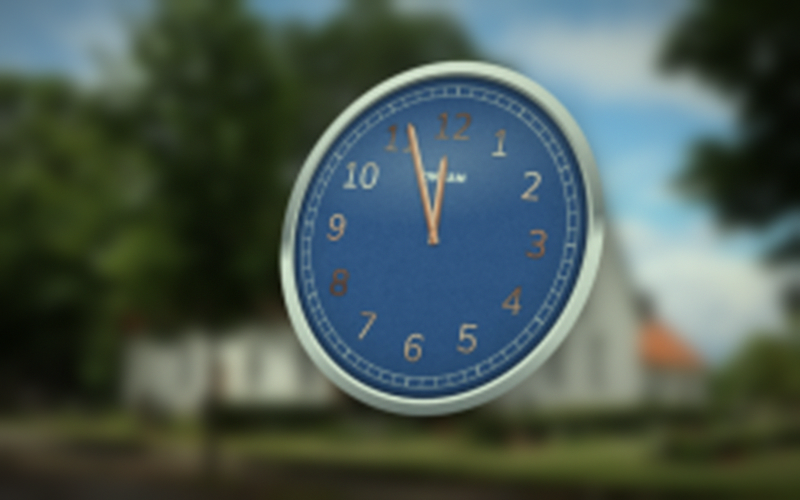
11:56
